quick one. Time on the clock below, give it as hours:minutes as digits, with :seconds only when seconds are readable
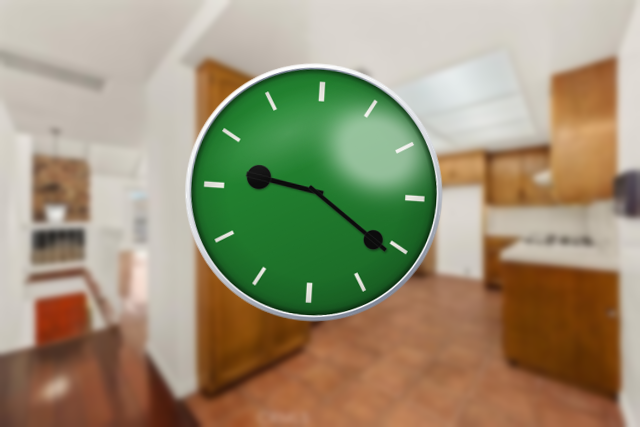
9:21
